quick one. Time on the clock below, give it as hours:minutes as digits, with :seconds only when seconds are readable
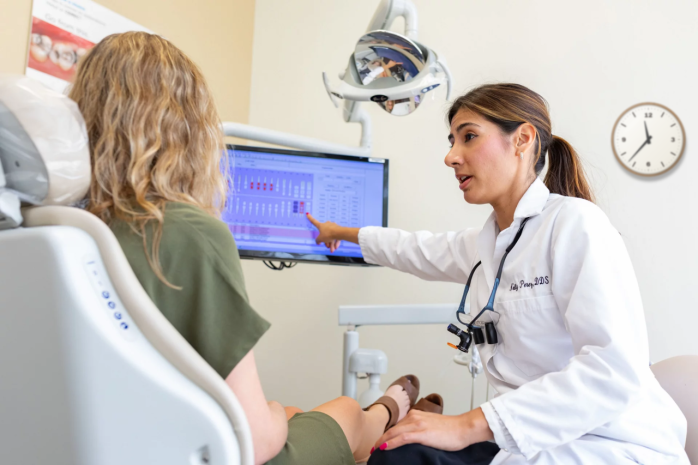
11:37
